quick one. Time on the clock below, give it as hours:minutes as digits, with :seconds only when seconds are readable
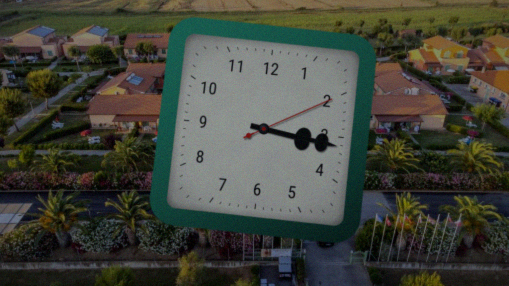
3:16:10
